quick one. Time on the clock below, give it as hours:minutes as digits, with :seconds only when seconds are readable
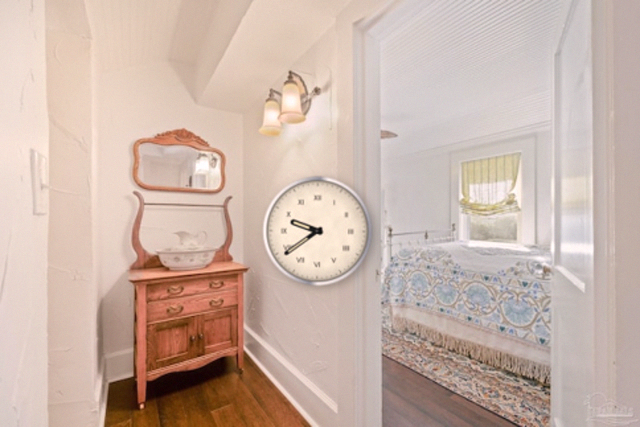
9:39
